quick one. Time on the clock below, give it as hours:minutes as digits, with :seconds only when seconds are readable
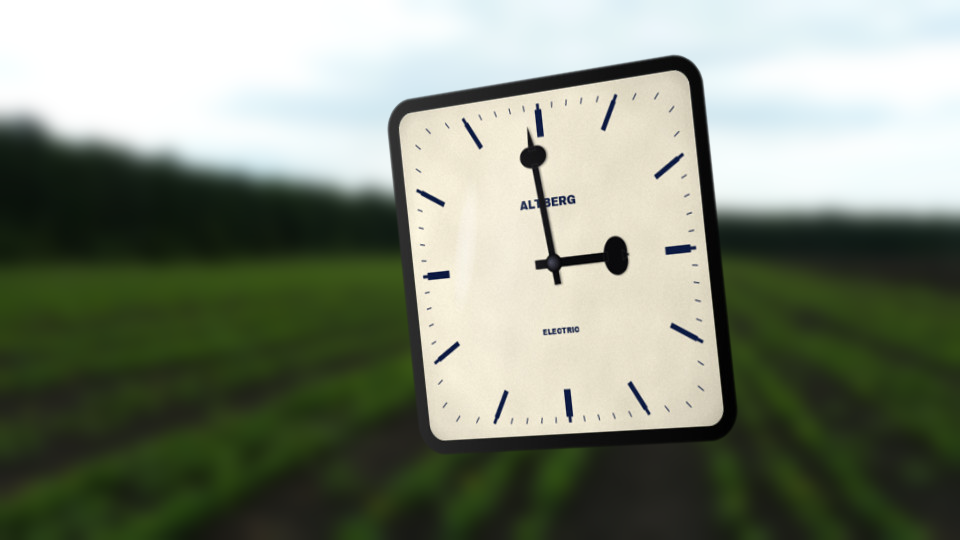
2:59
